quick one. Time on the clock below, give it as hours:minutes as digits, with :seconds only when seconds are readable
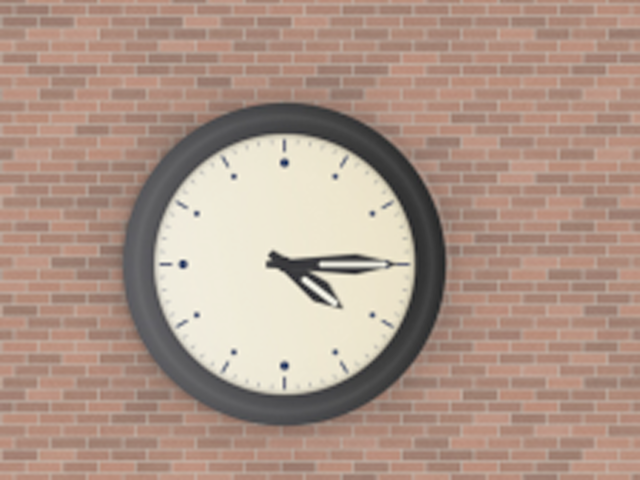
4:15
